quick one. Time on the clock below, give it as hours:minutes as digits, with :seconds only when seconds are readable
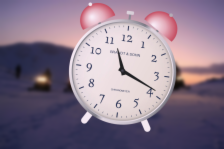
11:19
